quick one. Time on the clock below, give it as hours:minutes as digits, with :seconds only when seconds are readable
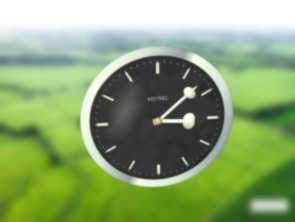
3:08
